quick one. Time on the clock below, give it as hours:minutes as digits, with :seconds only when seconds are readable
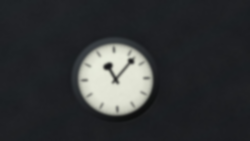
11:07
